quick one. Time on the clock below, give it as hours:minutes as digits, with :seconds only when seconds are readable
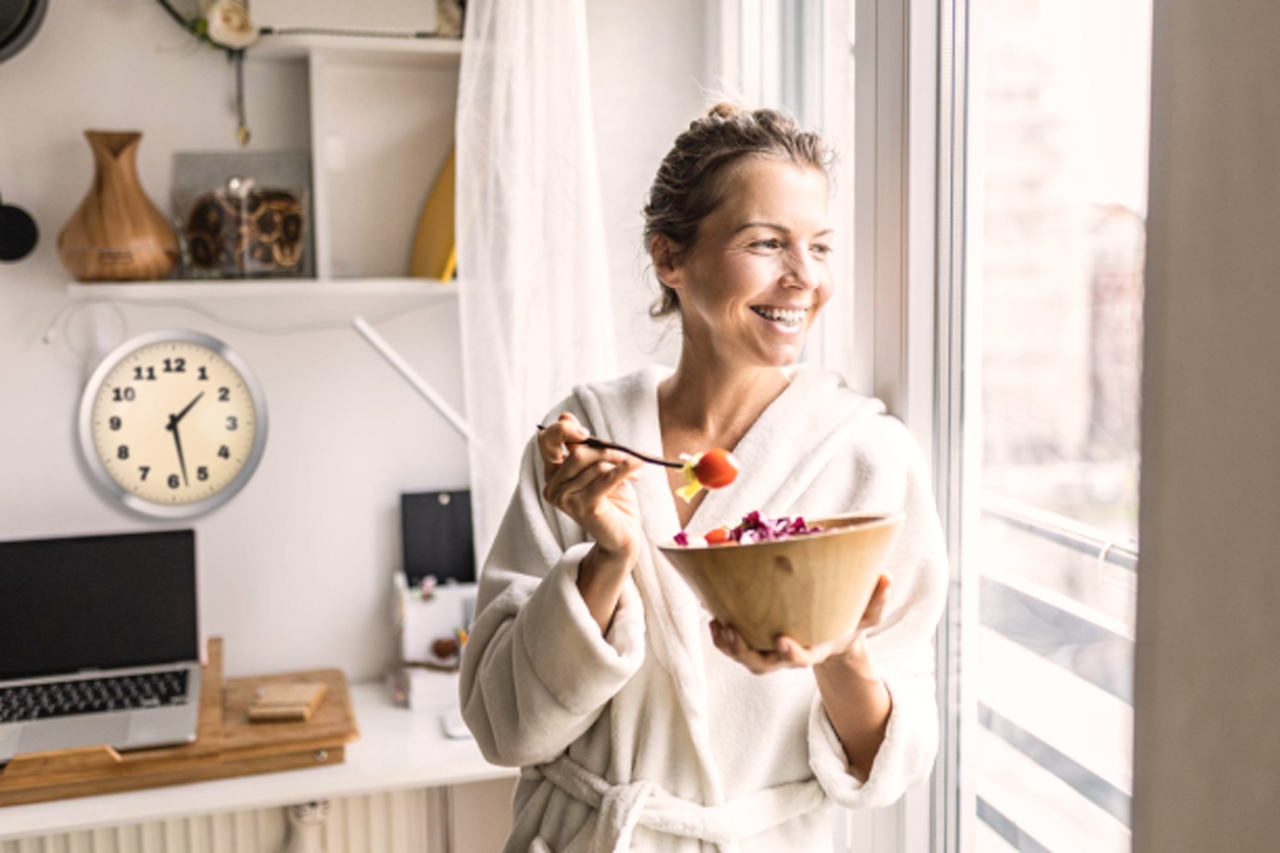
1:28
